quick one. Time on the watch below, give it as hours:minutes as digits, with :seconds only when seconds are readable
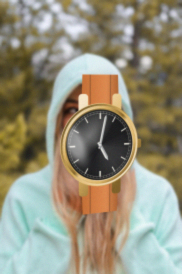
5:02
